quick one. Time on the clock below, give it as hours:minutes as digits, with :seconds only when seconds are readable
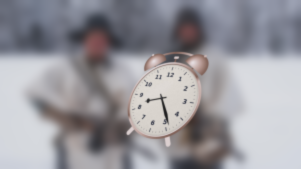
8:24
